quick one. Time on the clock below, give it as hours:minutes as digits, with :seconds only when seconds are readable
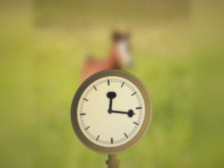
12:17
